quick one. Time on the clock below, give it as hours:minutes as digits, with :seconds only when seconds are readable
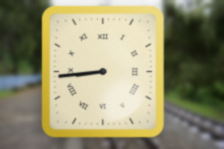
8:44
